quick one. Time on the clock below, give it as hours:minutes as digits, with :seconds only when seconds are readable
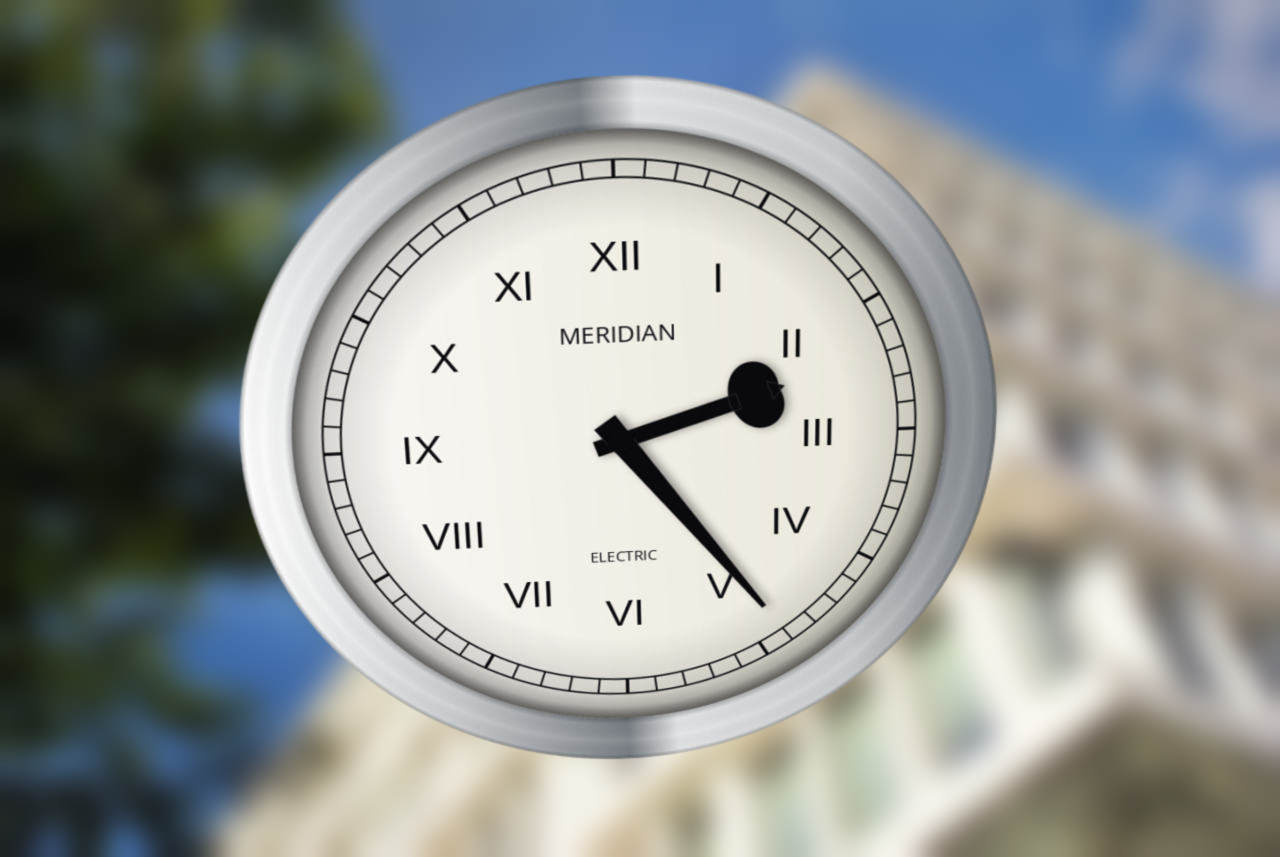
2:24
